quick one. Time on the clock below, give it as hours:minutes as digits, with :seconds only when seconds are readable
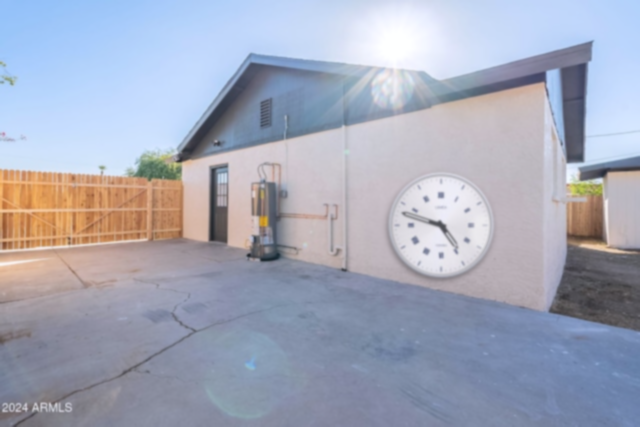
4:48
